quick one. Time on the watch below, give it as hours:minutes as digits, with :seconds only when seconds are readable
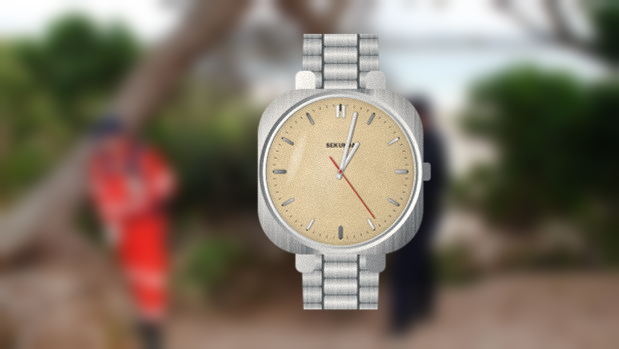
1:02:24
